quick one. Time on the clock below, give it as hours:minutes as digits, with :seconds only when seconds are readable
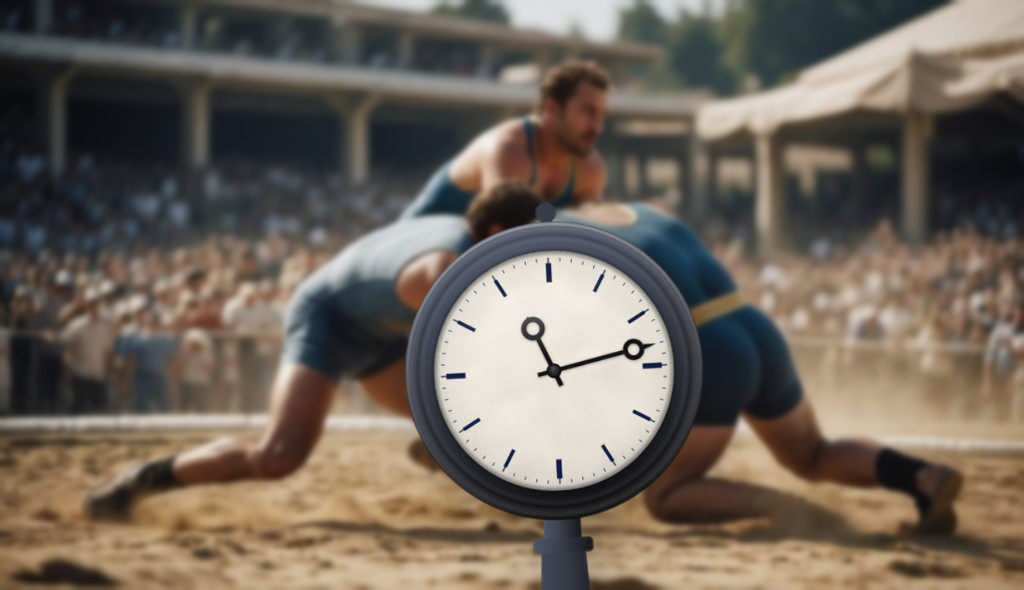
11:13
